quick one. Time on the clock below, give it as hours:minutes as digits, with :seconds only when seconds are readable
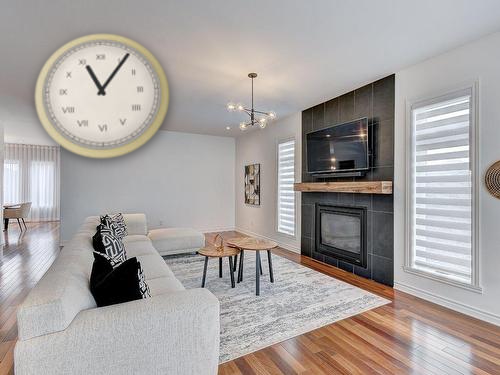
11:06
